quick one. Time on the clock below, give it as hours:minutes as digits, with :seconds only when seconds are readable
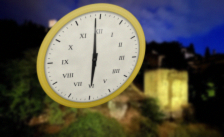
5:59
